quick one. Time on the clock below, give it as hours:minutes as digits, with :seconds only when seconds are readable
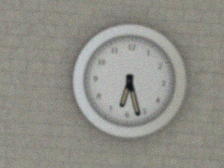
6:27
